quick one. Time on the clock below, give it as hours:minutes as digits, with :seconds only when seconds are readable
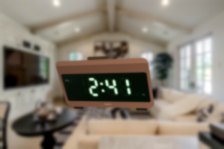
2:41
